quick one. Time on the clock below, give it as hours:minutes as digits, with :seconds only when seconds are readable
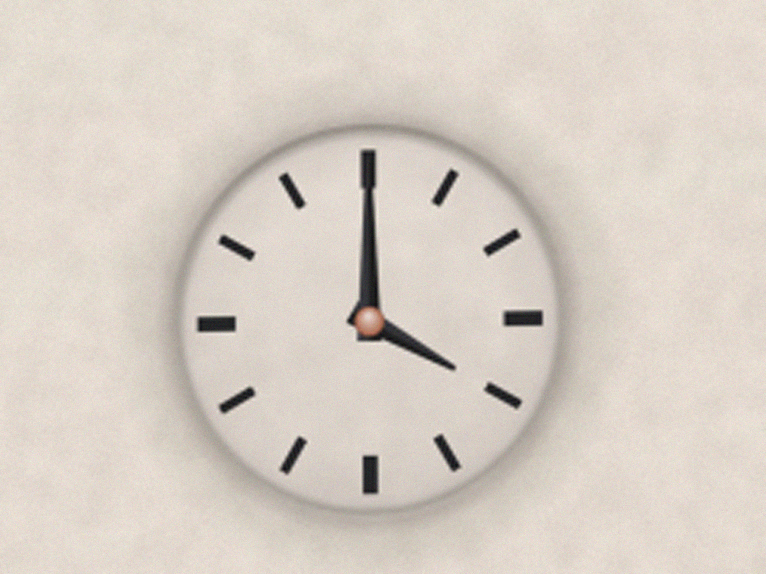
4:00
